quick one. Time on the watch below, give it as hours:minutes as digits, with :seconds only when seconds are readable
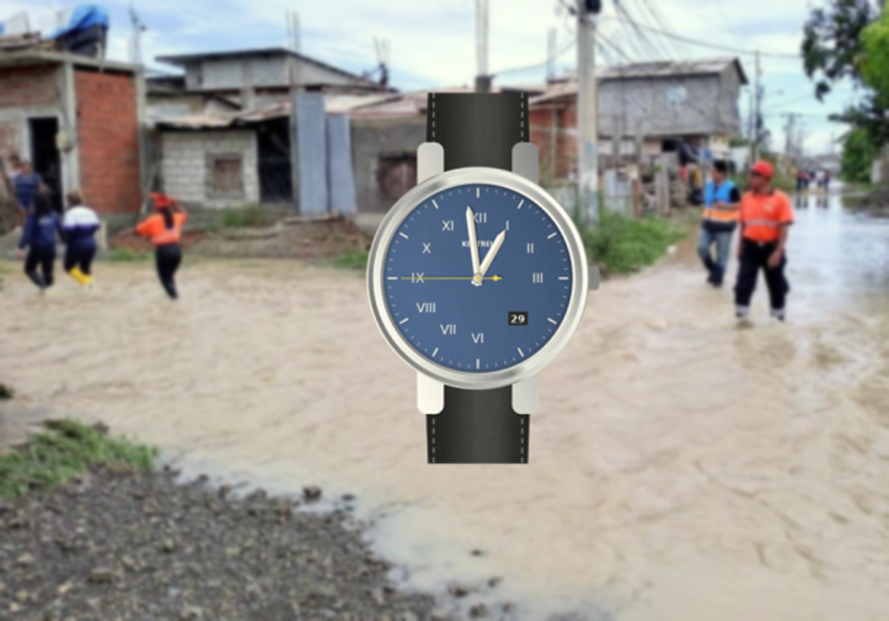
12:58:45
